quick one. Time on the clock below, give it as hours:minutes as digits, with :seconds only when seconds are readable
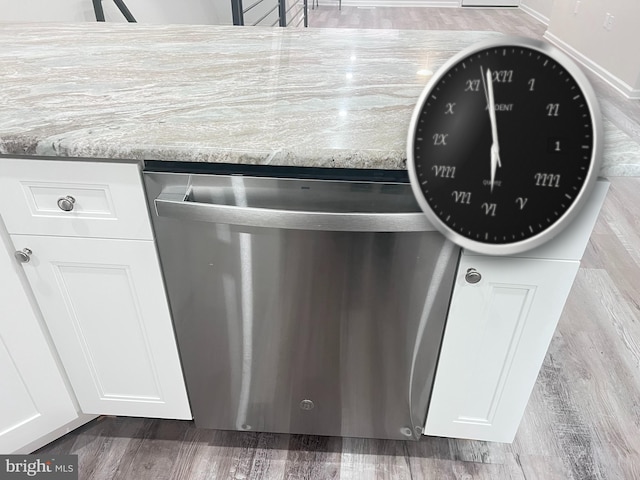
5:57:57
